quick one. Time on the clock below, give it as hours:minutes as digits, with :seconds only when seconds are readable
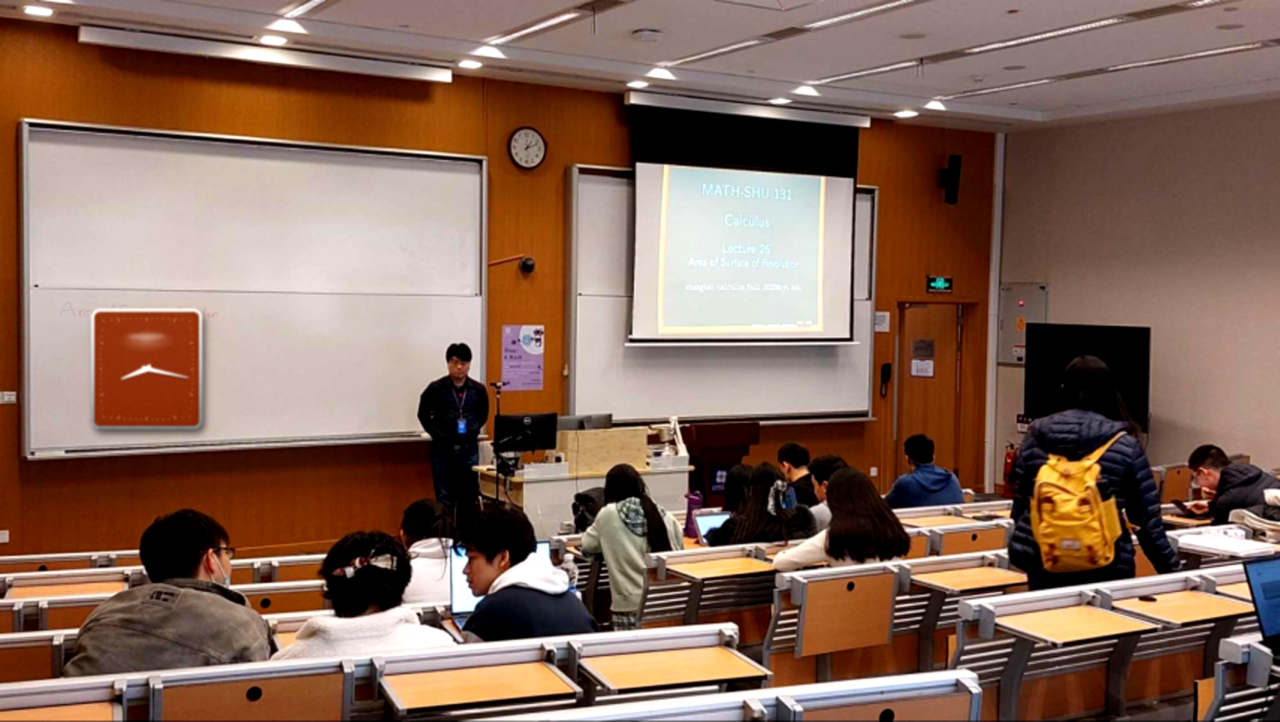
8:17
